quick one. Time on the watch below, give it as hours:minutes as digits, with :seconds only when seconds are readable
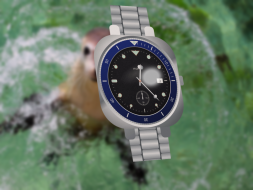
12:23
